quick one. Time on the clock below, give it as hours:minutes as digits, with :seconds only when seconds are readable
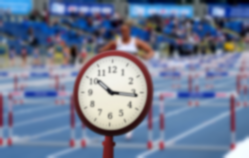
10:16
